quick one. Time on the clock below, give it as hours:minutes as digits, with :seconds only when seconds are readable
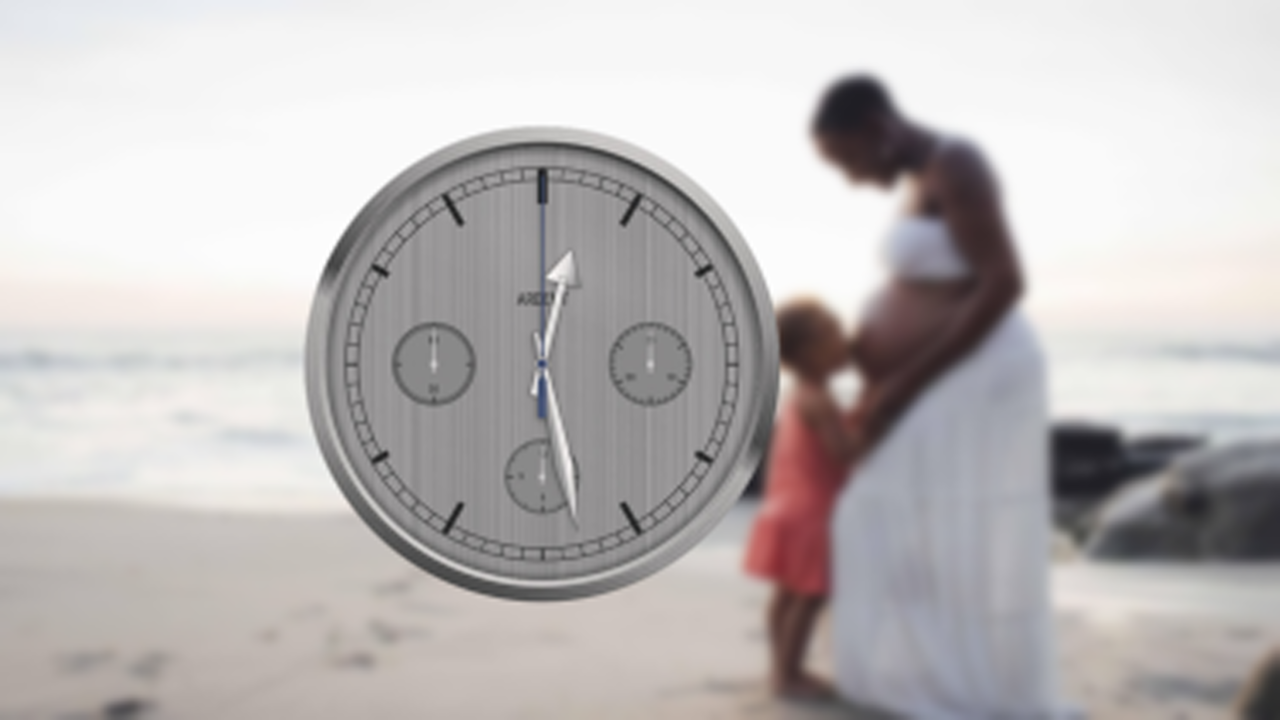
12:28
